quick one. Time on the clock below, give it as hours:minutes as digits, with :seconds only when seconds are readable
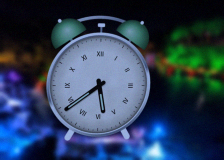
5:39
